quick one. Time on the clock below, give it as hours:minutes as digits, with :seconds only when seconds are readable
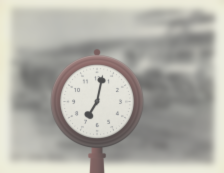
7:02
